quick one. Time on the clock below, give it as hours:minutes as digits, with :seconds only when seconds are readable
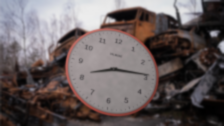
8:14
